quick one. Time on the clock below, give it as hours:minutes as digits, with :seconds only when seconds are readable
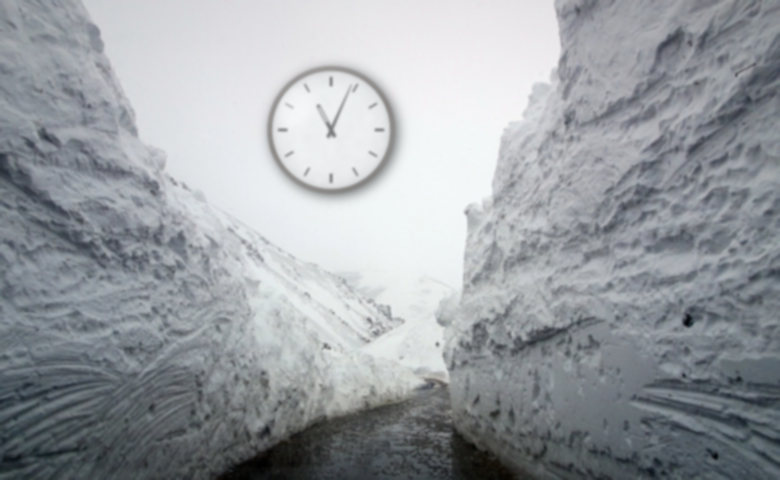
11:04
